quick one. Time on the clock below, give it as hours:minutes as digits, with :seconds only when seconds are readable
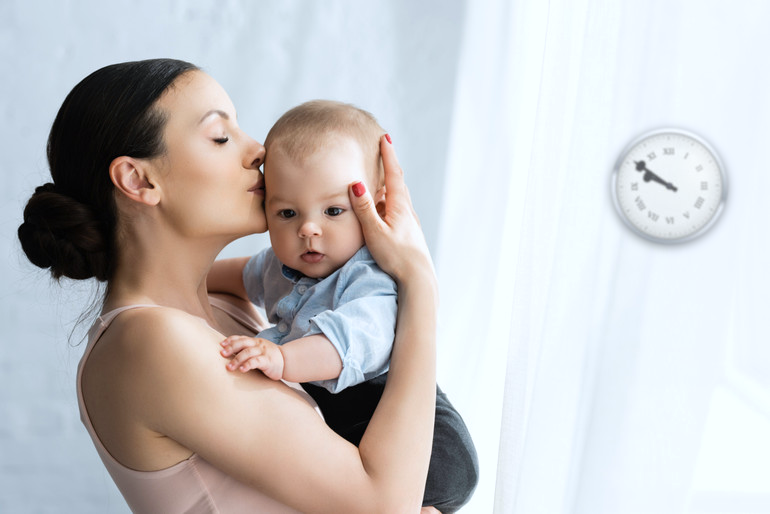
9:51
